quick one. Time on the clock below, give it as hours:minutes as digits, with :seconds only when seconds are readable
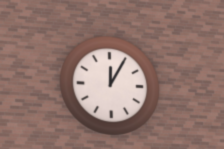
12:05
